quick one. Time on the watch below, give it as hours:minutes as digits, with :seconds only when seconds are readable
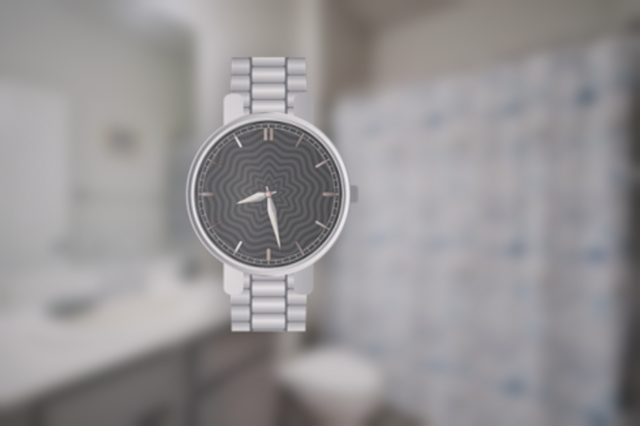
8:28
